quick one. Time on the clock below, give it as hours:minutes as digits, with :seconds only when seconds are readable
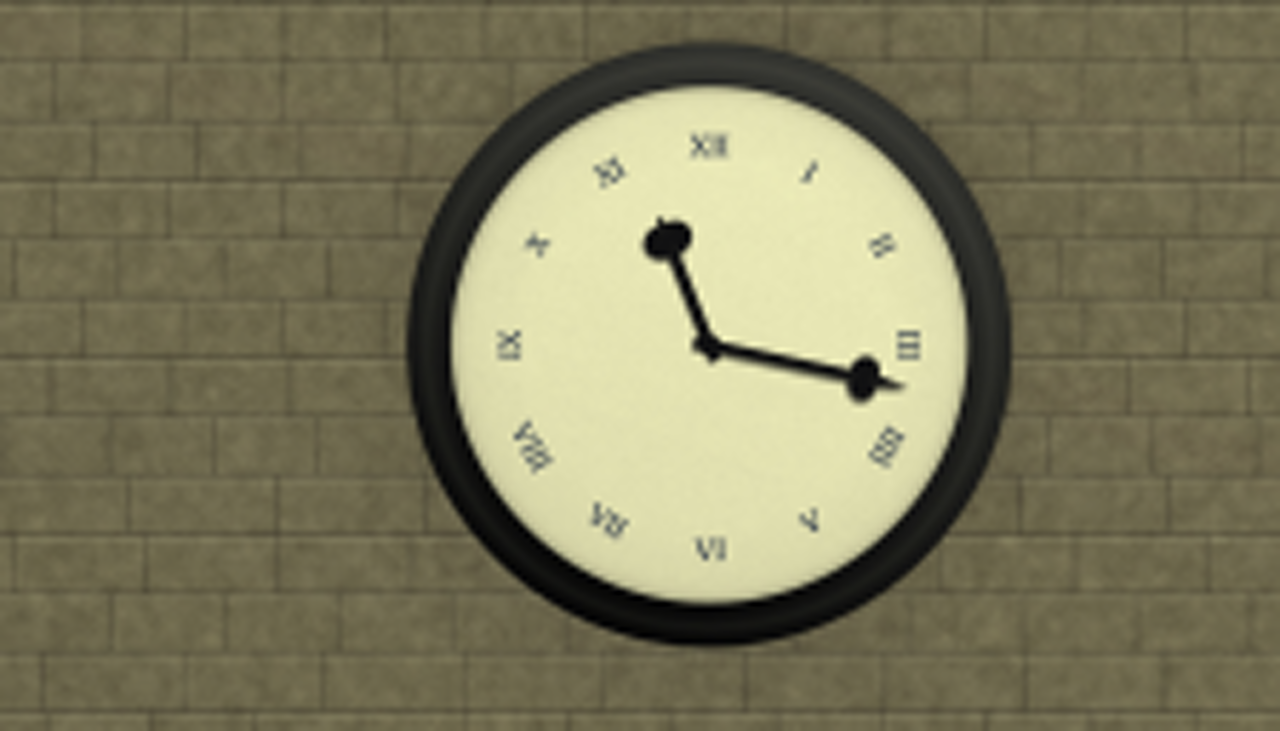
11:17
